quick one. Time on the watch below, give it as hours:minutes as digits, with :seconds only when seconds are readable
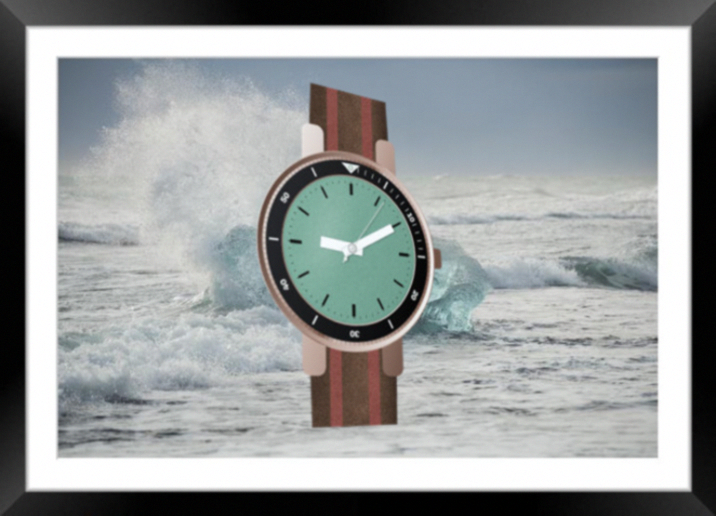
9:10:06
